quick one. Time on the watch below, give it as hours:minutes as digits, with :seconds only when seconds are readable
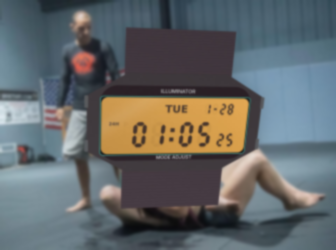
1:05:25
